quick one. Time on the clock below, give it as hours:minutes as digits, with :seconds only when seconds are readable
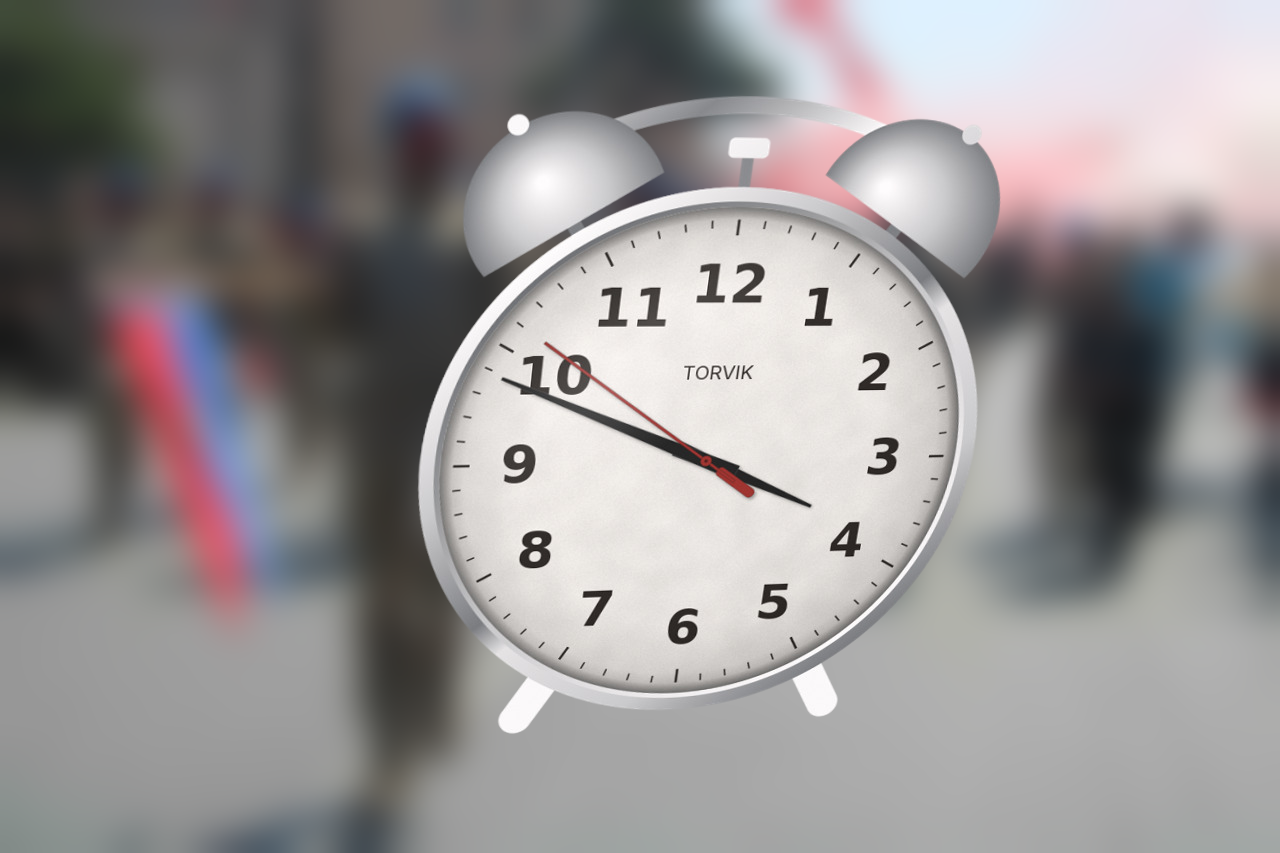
3:48:51
